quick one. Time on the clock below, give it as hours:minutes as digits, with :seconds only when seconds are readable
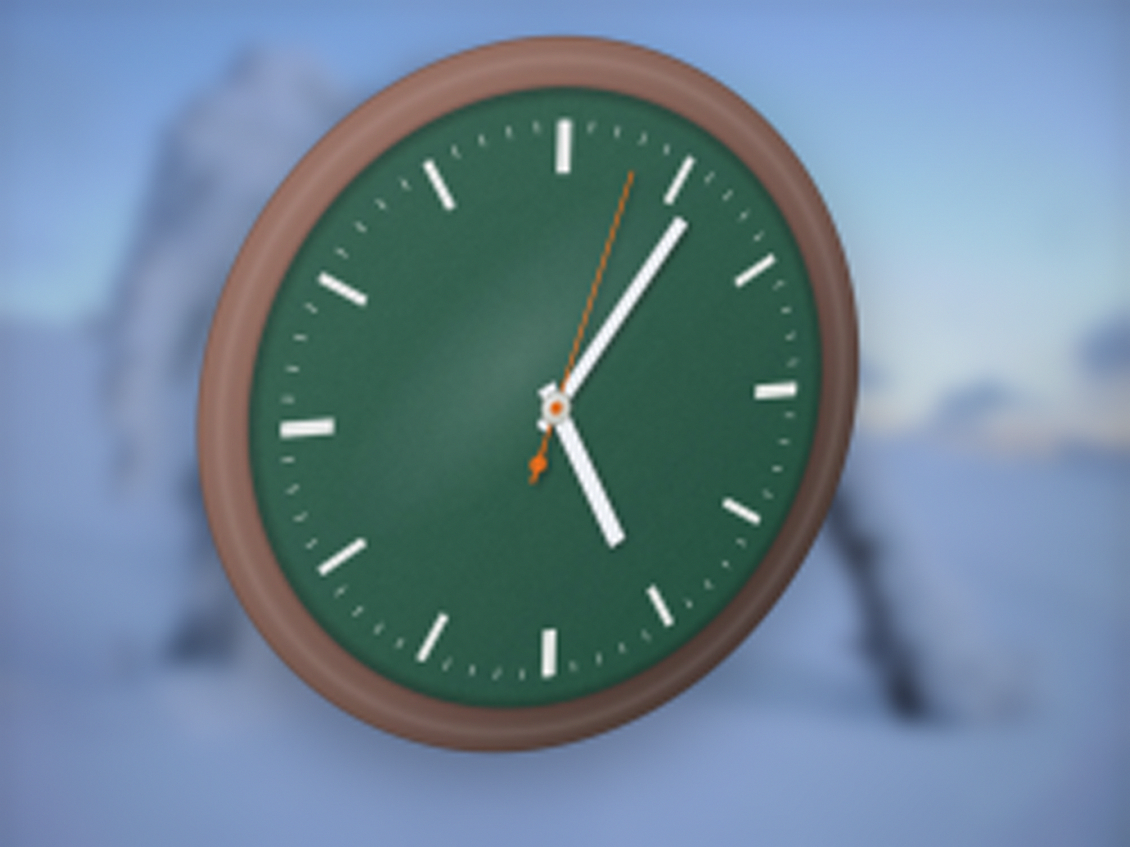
5:06:03
